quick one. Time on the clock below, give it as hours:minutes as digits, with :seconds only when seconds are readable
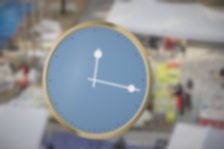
12:17
